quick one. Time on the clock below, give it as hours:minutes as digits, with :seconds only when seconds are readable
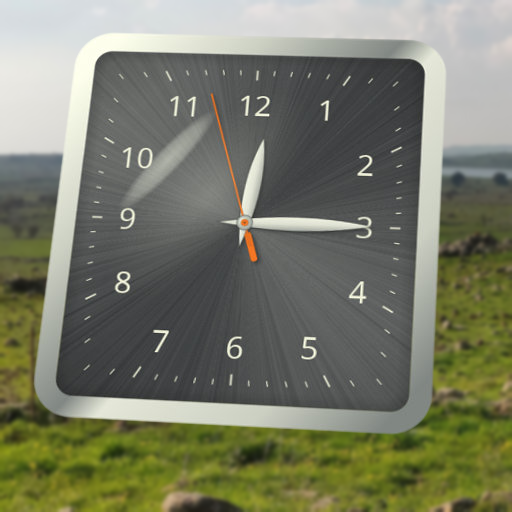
12:14:57
